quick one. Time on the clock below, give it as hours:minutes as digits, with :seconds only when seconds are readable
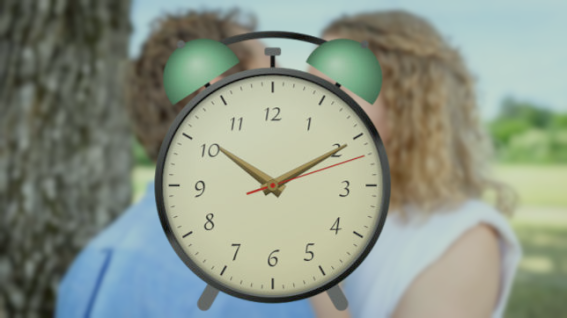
10:10:12
